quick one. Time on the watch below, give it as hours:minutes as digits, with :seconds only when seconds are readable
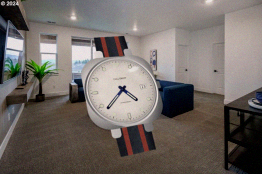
4:38
